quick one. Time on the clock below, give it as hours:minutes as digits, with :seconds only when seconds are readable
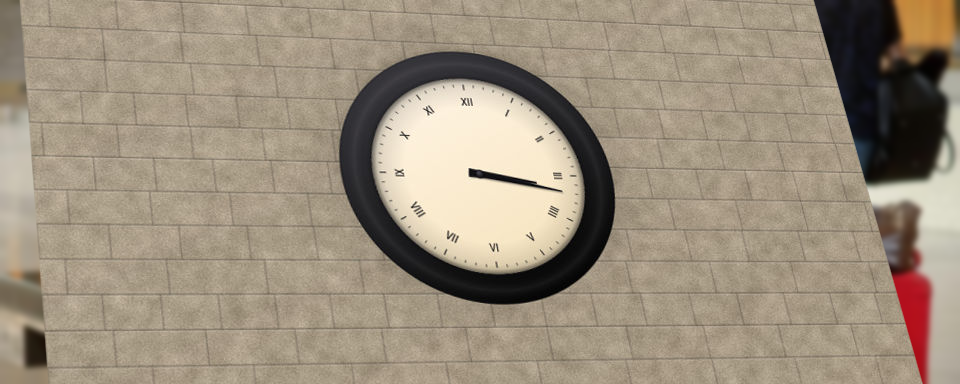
3:17
